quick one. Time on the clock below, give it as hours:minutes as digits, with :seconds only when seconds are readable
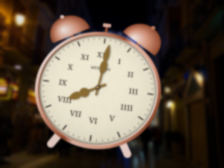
8:01
